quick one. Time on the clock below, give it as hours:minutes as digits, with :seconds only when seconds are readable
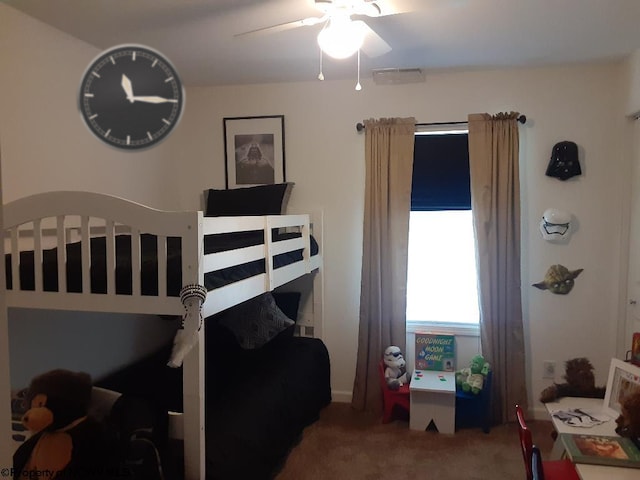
11:15
